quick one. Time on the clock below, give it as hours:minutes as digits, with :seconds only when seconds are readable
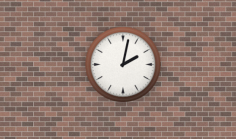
2:02
